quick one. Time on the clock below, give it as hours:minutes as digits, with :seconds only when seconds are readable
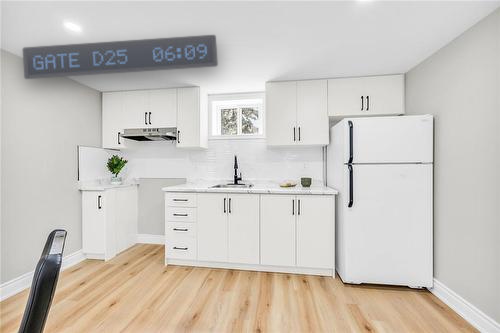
6:09
